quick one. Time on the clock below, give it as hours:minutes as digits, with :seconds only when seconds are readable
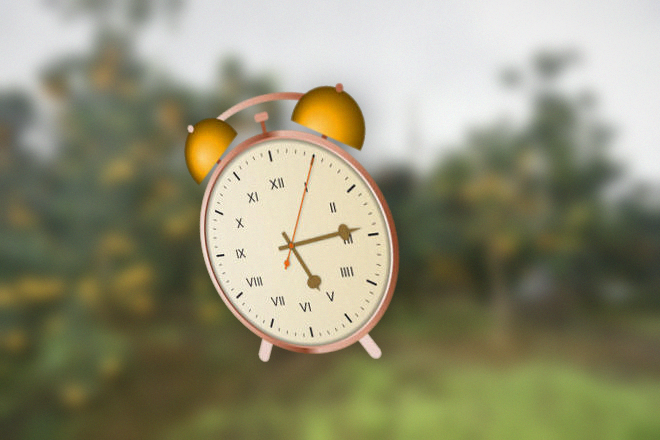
5:14:05
